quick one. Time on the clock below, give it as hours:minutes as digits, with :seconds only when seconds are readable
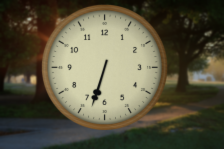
6:33
